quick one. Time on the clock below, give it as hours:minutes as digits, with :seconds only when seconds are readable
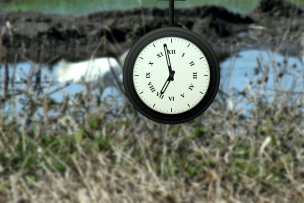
6:58
